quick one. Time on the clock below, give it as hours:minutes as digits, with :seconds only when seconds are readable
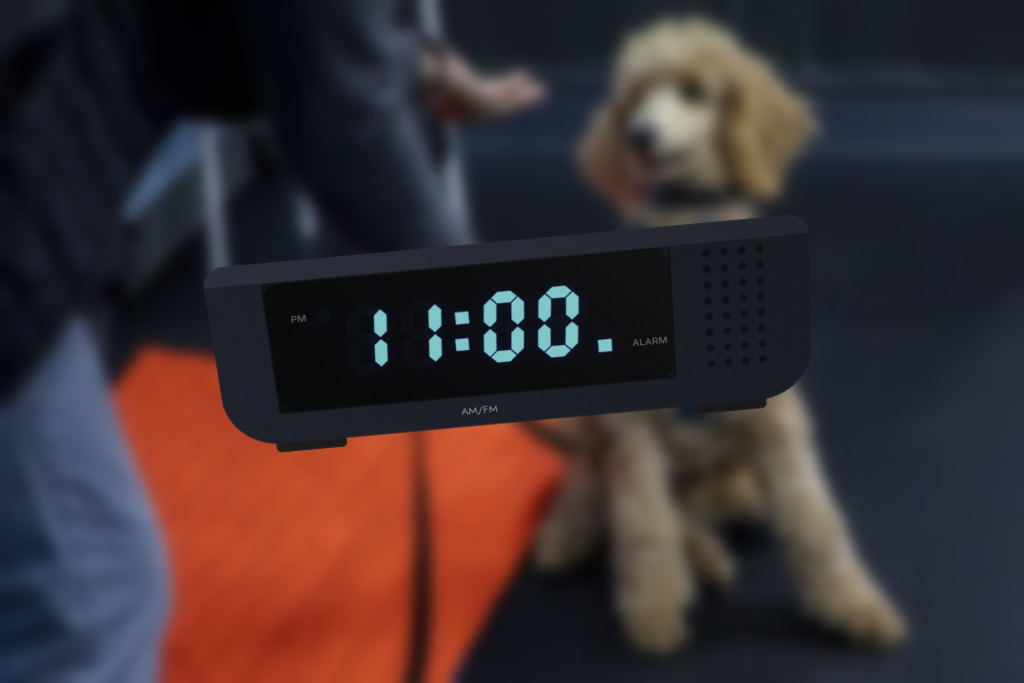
11:00
